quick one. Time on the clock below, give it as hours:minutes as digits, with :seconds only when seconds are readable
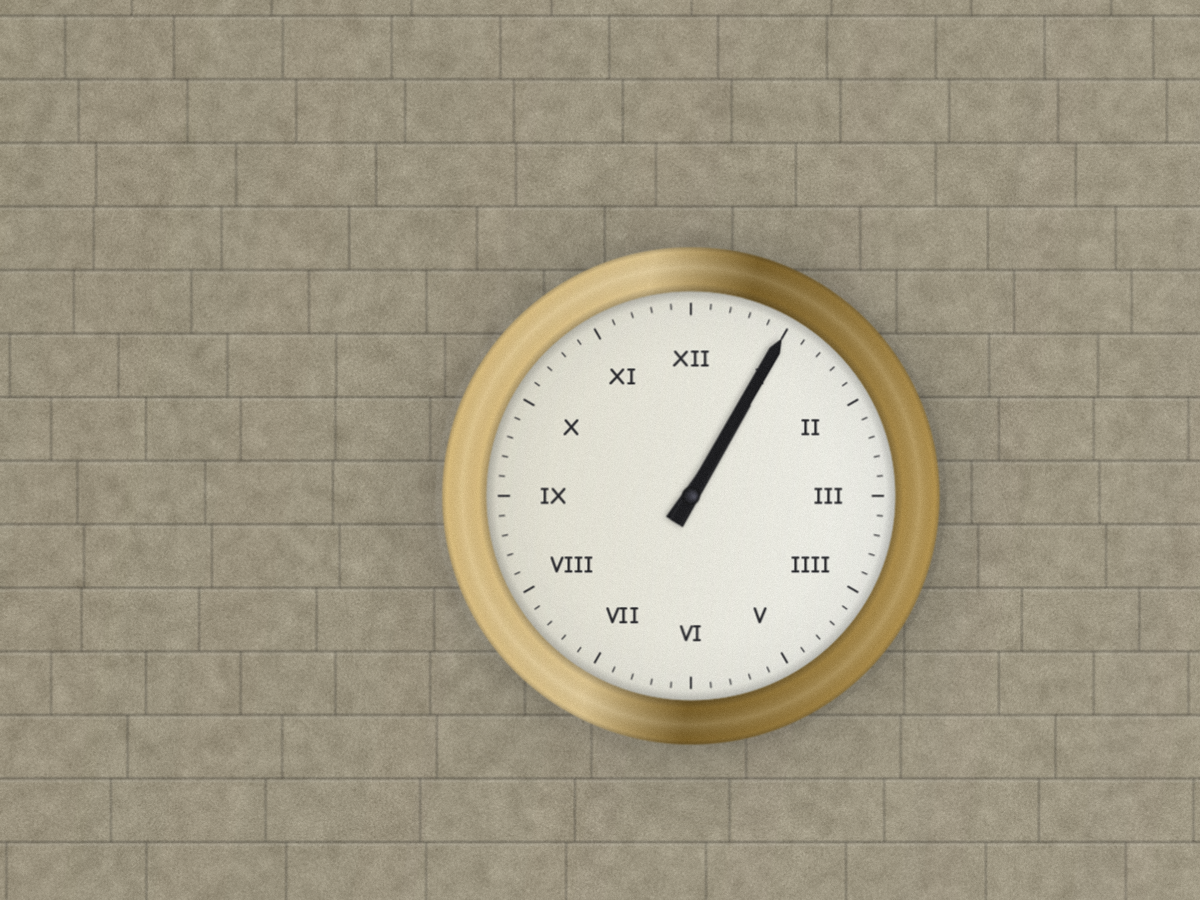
1:05
